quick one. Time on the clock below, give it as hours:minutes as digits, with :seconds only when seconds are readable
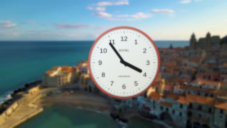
3:54
